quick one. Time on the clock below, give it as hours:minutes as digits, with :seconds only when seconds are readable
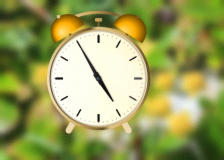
4:55
